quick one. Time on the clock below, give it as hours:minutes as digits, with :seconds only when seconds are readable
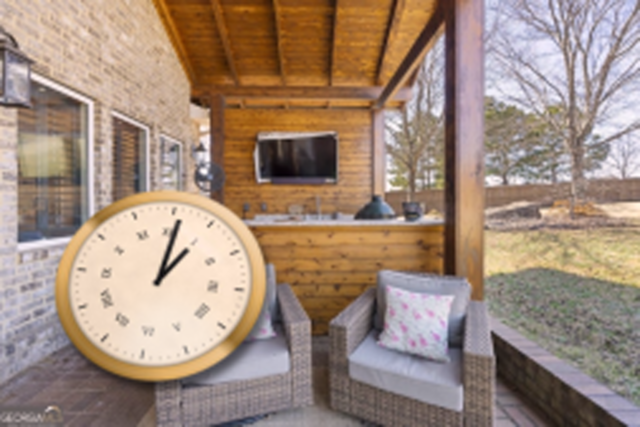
1:01
